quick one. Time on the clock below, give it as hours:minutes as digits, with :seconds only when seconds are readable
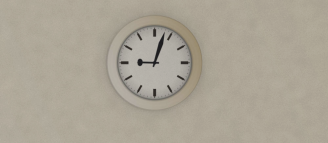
9:03
